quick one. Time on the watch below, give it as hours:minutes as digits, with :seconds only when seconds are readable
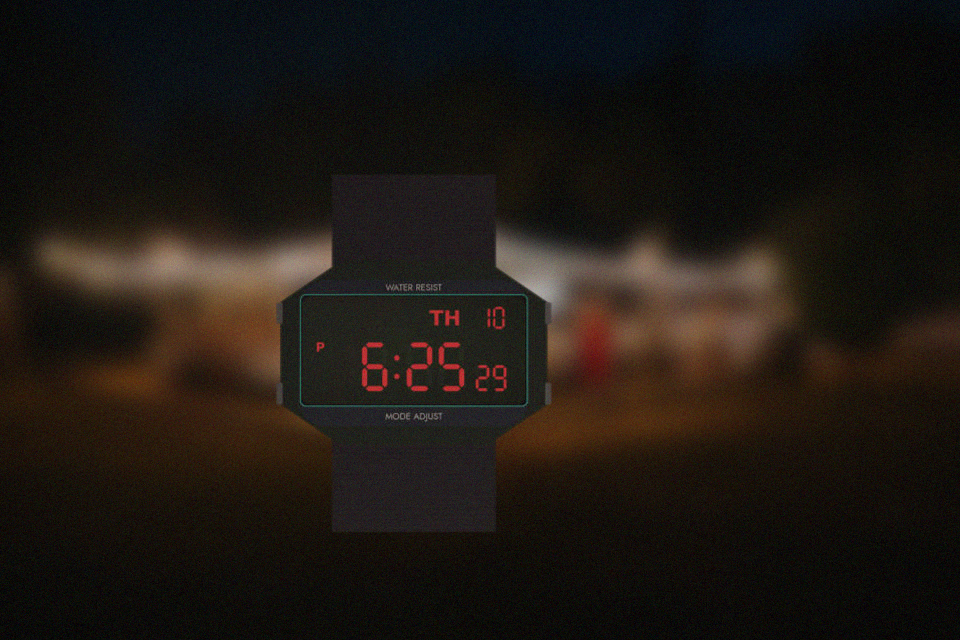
6:25:29
